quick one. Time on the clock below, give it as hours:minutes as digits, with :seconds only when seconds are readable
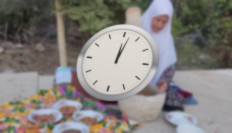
12:02
